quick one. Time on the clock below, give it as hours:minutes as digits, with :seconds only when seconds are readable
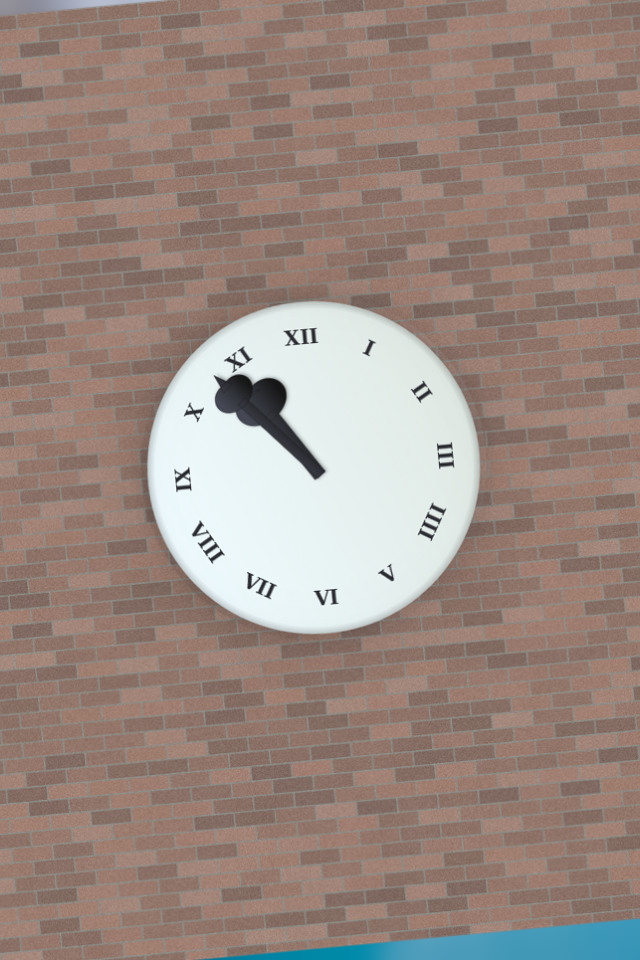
10:53
